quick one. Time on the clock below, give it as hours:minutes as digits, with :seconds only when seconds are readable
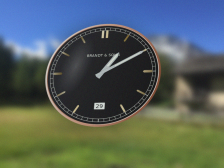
1:10
